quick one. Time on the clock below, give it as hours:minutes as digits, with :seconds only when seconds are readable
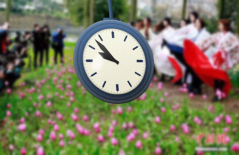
9:53
